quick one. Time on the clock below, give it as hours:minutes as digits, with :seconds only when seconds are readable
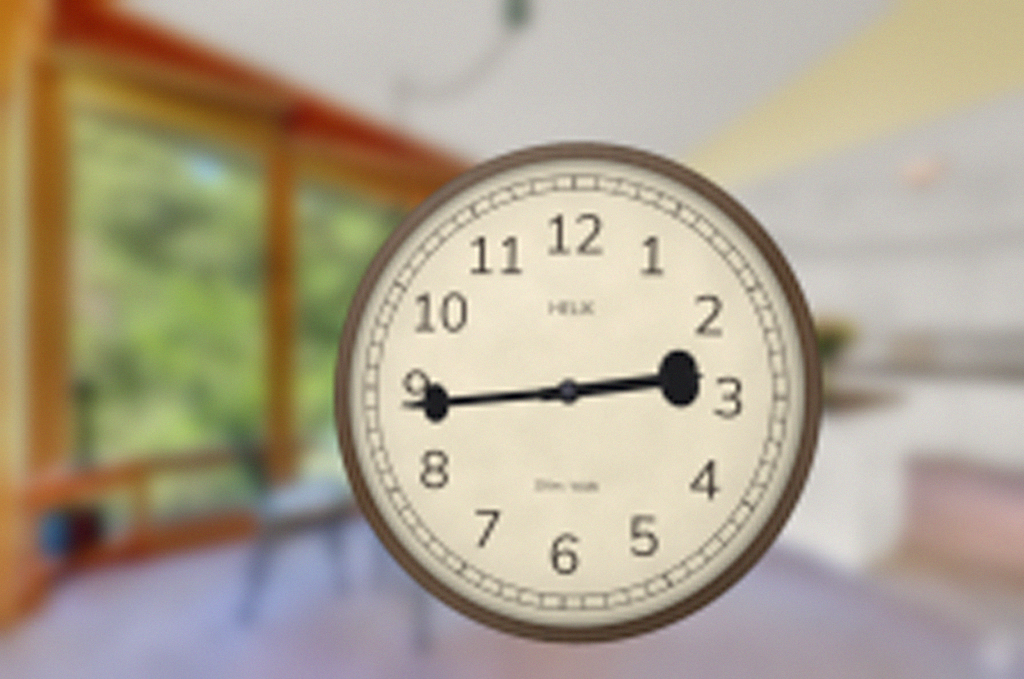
2:44
